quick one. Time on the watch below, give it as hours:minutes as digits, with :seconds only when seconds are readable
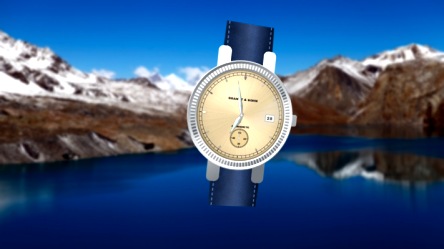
6:58
